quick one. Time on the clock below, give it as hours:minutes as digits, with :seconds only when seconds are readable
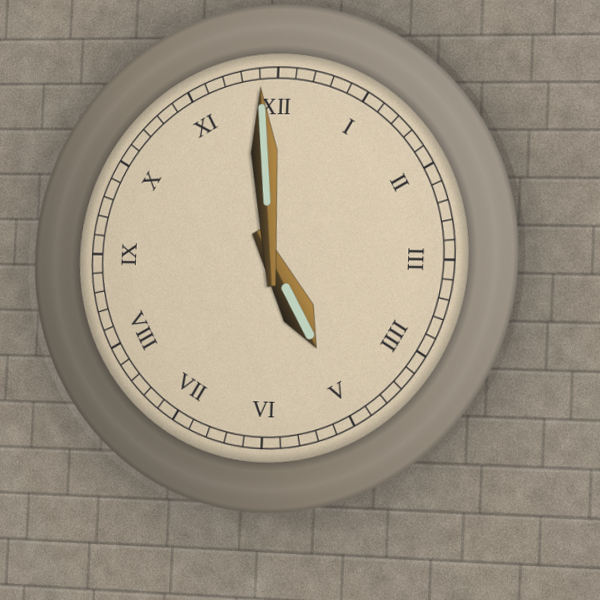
4:59
